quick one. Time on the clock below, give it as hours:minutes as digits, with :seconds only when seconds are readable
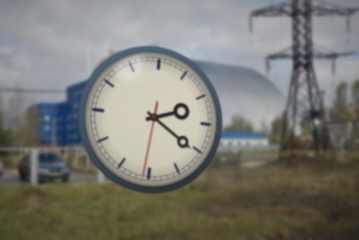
2:20:31
